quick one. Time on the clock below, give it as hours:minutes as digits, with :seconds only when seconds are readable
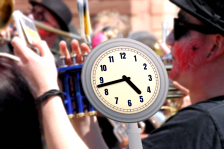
4:43
